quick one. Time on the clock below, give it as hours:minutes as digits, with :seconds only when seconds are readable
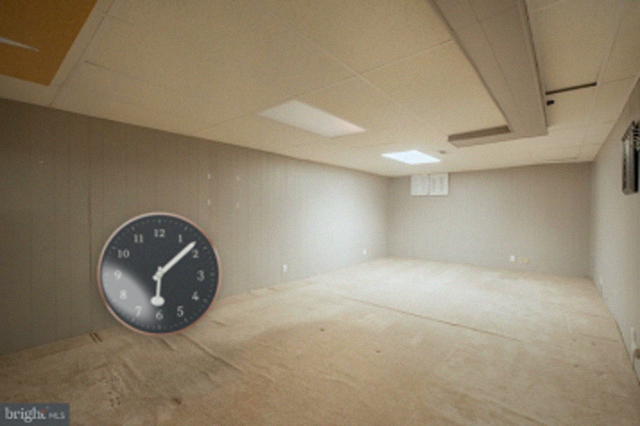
6:08
